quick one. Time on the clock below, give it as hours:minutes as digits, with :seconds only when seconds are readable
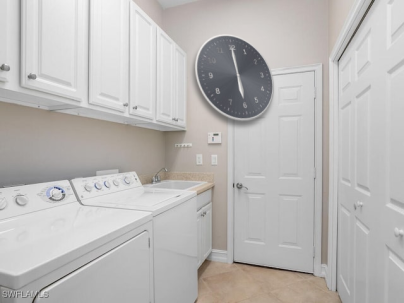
6:00
